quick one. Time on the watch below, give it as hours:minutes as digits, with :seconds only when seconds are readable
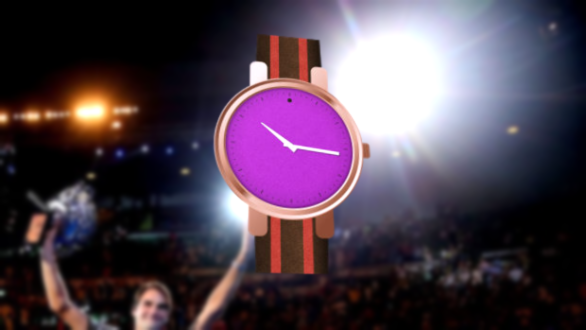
10:16
